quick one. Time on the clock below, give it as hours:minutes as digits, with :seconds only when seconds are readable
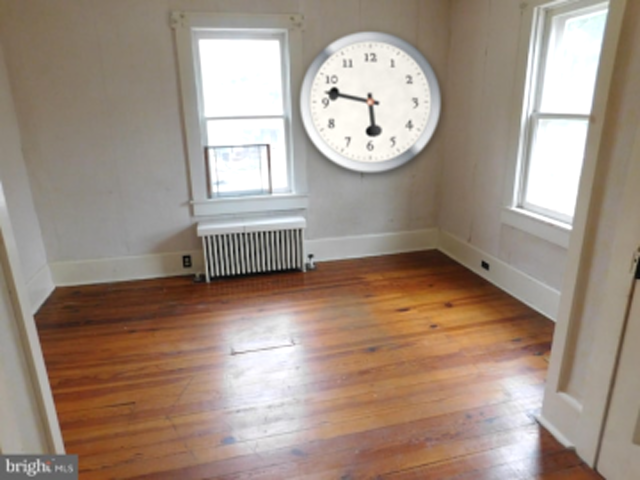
5:47
